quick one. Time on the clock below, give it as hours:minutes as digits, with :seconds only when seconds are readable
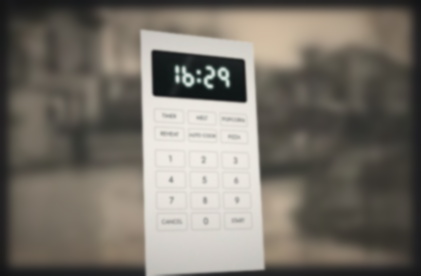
16:29
